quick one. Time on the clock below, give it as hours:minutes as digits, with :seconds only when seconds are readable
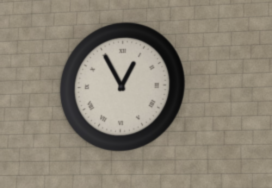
12:55
